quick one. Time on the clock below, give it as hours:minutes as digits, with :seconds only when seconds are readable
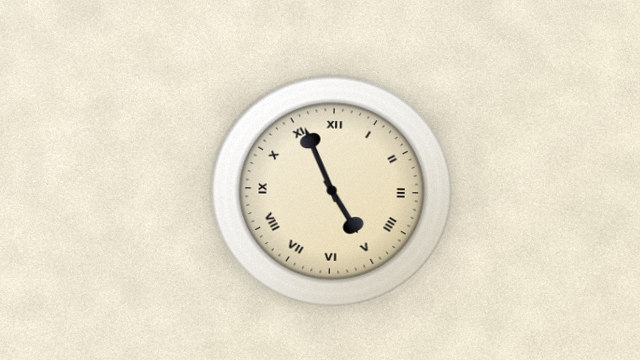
4:56
